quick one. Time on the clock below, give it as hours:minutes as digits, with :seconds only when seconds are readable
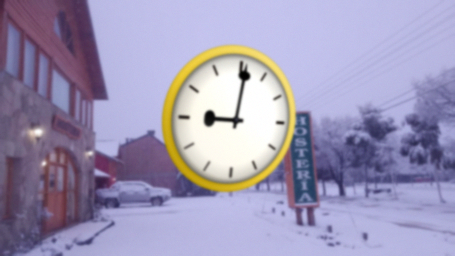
9:01
